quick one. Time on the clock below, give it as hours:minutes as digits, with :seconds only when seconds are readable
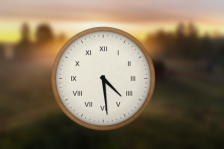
4:29
